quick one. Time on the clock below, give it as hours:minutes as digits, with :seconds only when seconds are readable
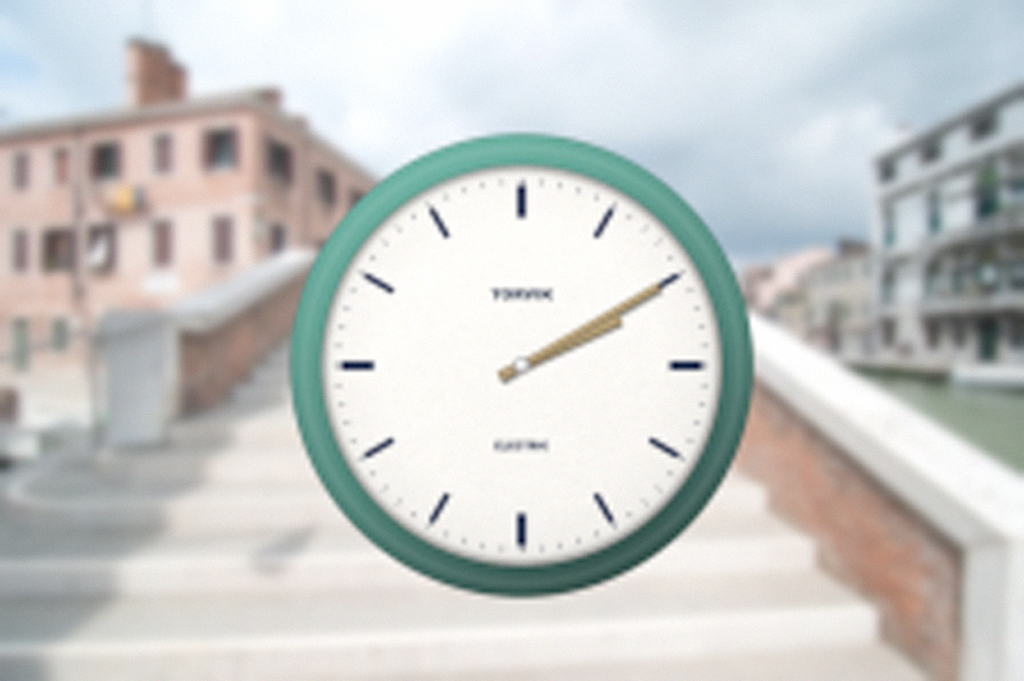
2:10
